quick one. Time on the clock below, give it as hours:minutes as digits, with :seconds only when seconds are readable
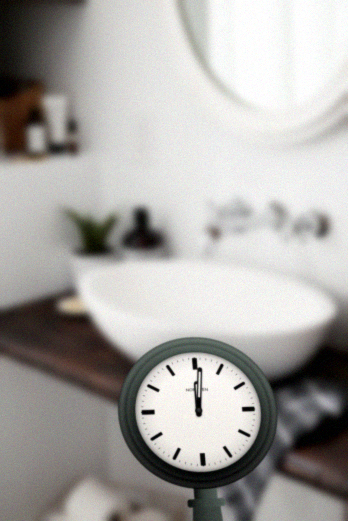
12:01
